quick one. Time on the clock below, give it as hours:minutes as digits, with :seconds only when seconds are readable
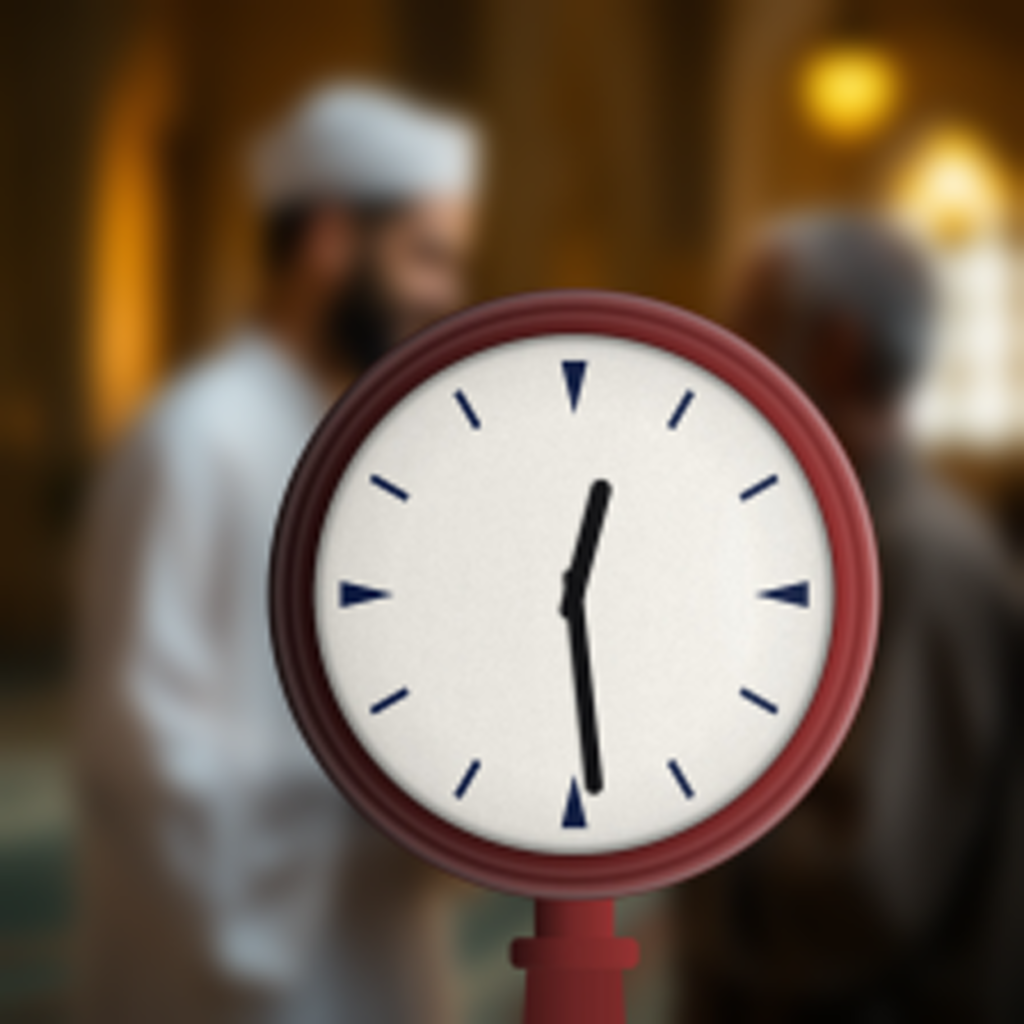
12:29
